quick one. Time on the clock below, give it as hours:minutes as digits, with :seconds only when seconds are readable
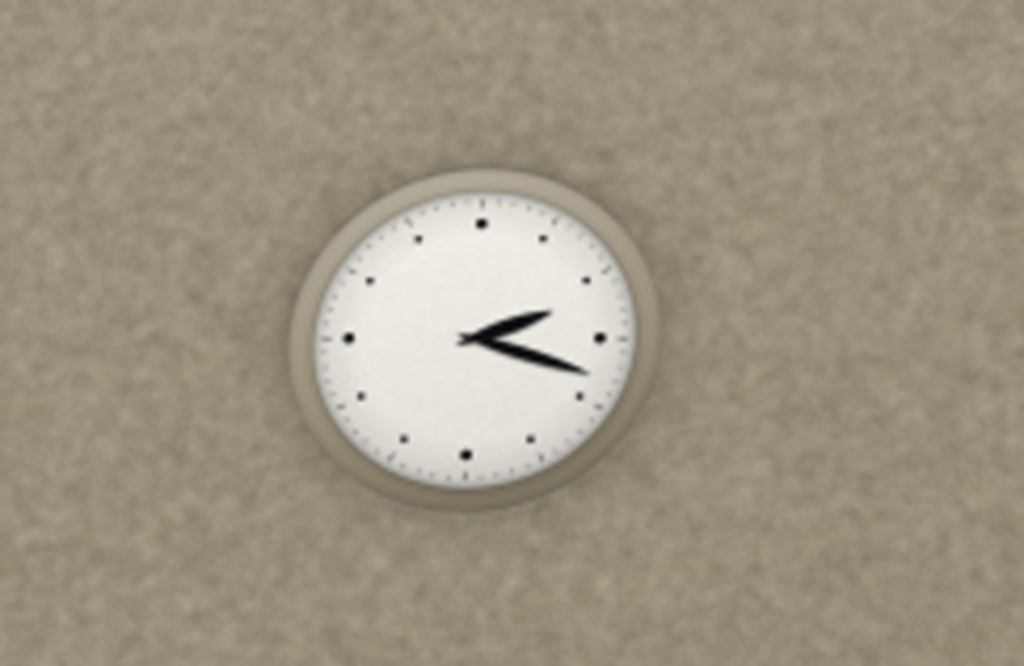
2:18
